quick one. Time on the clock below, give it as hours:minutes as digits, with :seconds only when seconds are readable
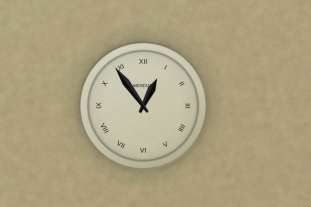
12:54
